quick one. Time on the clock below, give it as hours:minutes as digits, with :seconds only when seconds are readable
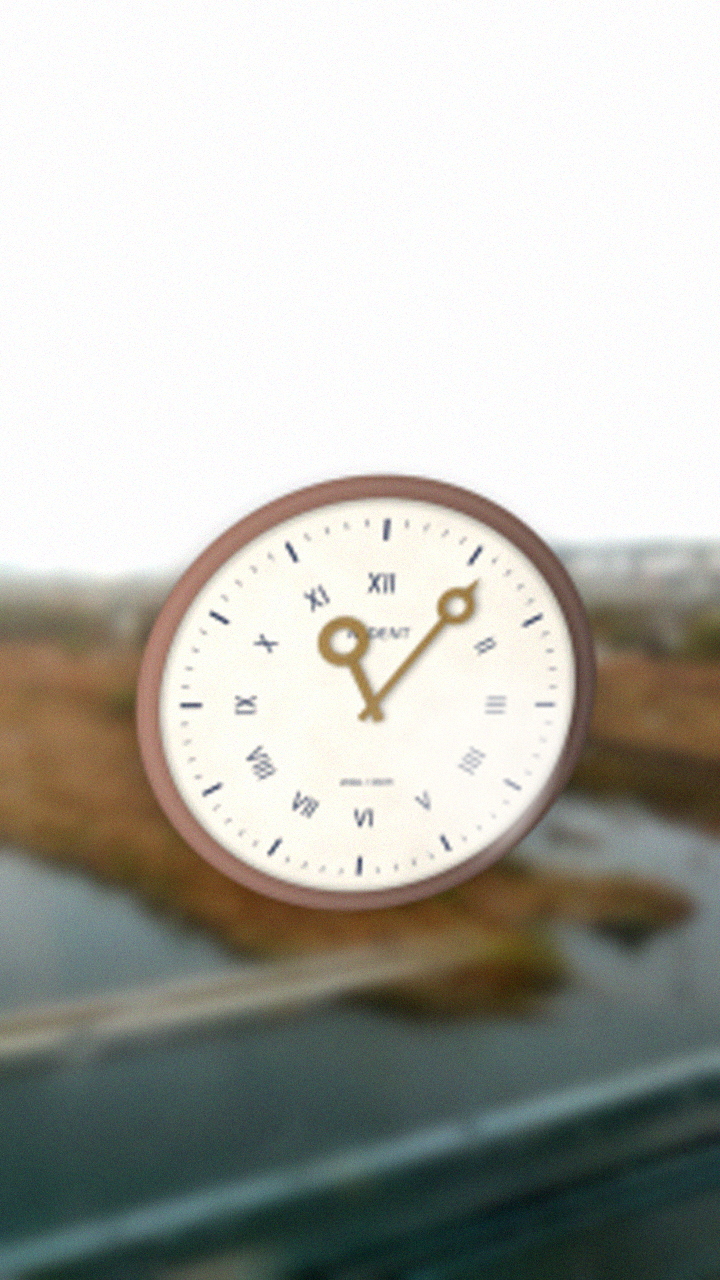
11:06
